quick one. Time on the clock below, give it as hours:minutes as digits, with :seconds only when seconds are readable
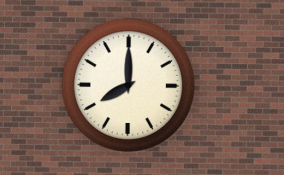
8:00
